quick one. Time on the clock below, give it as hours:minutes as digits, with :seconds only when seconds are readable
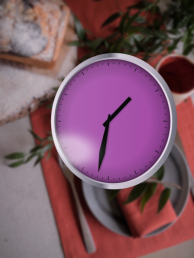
1:32
